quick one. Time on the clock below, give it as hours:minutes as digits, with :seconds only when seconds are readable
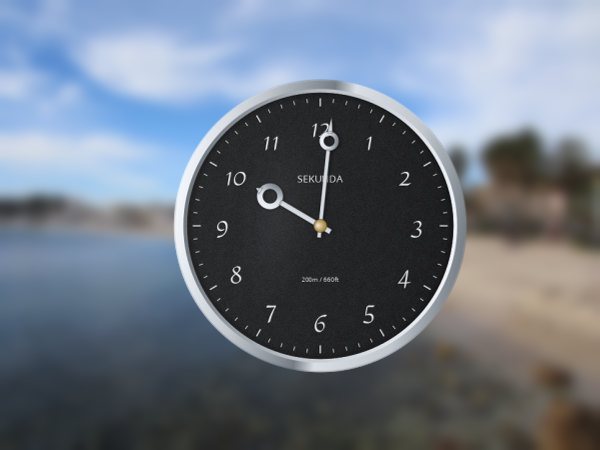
10:01
